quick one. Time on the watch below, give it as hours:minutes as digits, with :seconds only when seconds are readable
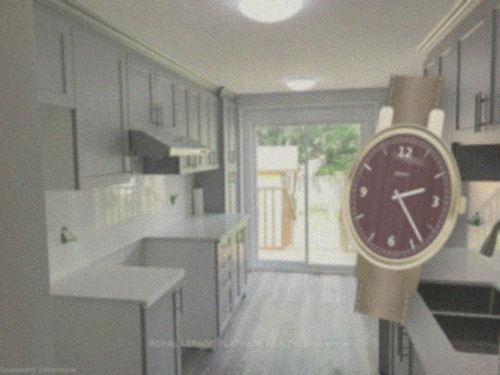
2:23
